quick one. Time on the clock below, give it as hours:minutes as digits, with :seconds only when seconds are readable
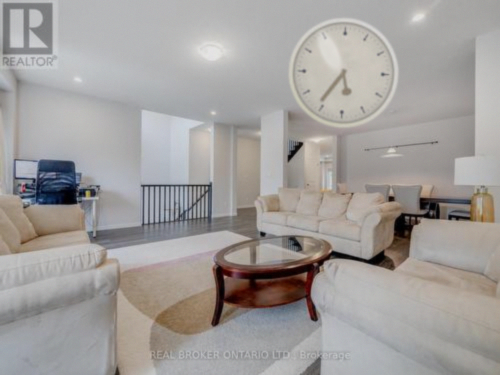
5:36
